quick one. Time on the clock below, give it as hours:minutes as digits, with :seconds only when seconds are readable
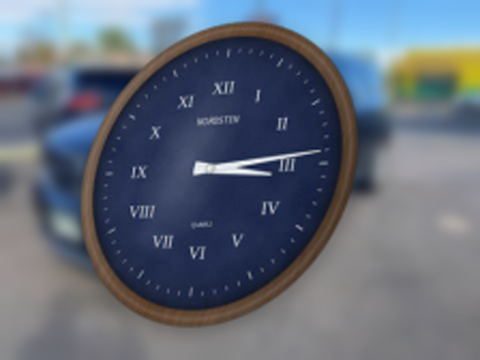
3:14
